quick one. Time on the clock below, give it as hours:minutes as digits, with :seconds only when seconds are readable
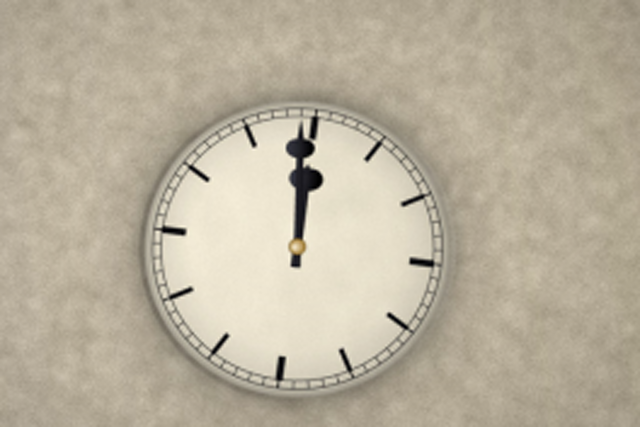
11:59
